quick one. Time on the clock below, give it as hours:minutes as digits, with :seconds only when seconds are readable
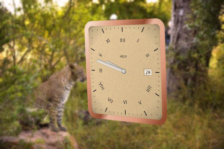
9:48
